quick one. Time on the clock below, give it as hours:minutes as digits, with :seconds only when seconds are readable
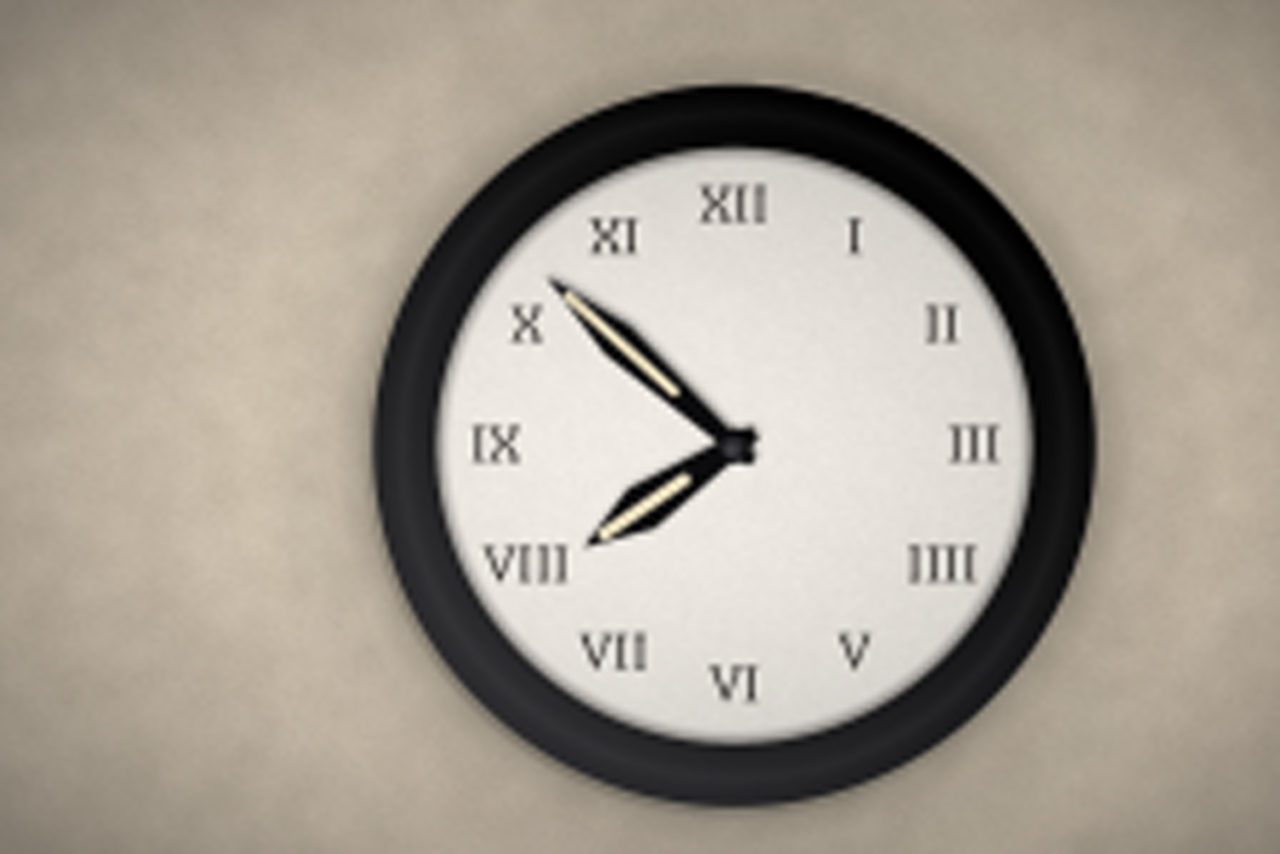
7:52
